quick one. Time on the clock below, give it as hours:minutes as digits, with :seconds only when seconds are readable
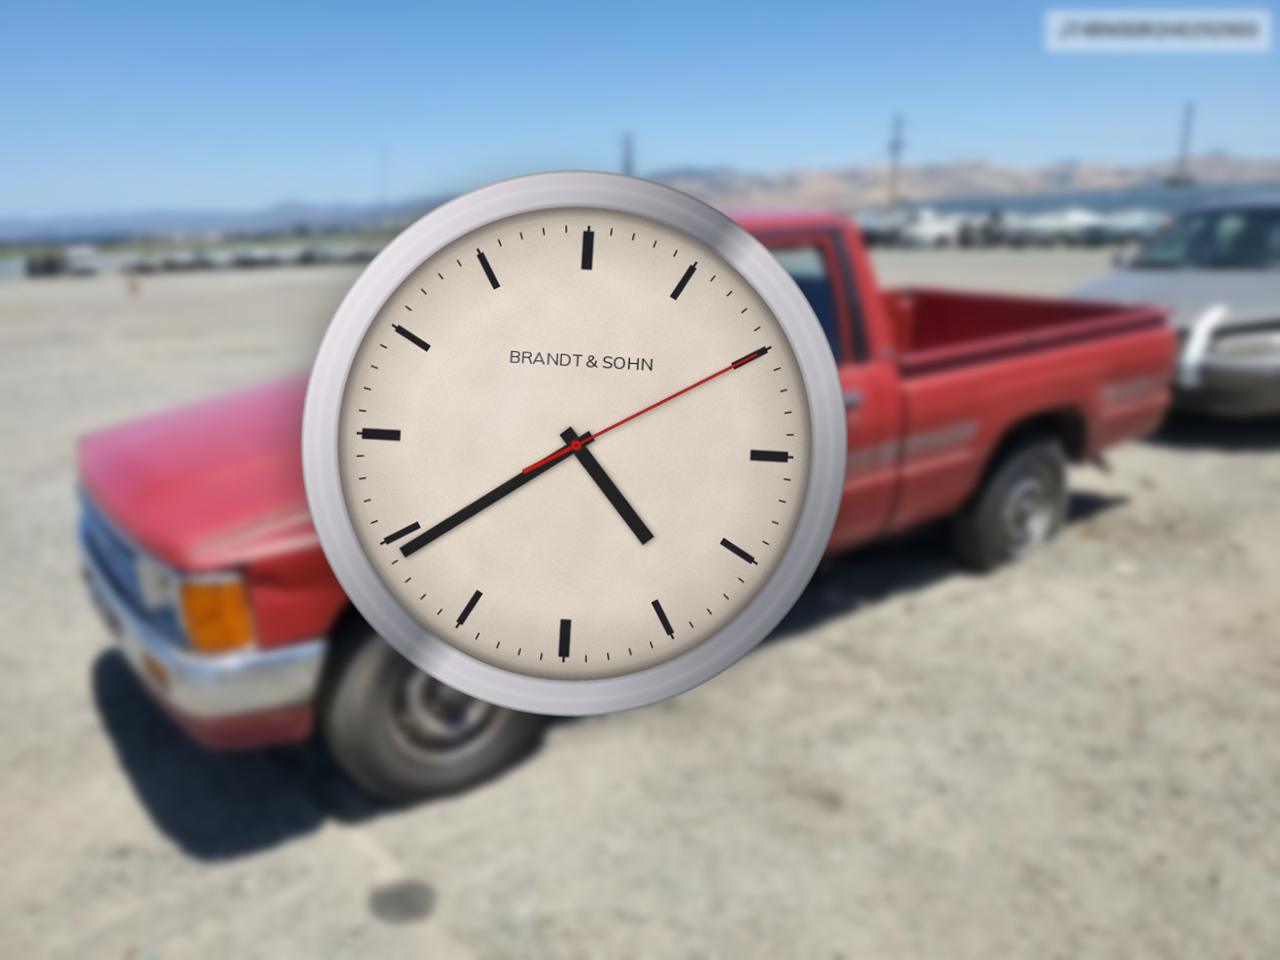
4:39:10
